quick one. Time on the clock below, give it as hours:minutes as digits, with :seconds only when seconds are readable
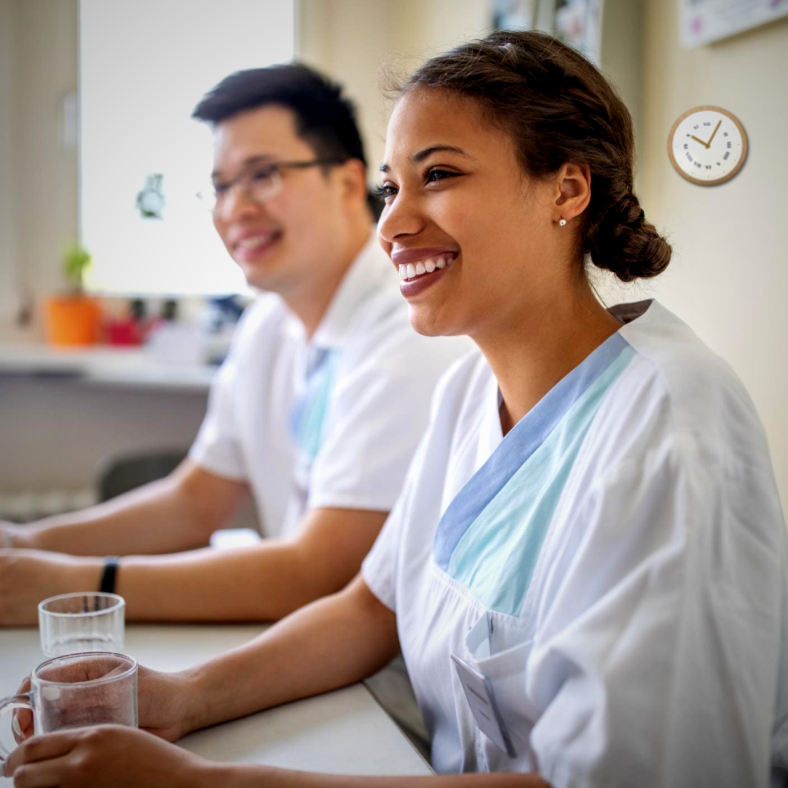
10:05
